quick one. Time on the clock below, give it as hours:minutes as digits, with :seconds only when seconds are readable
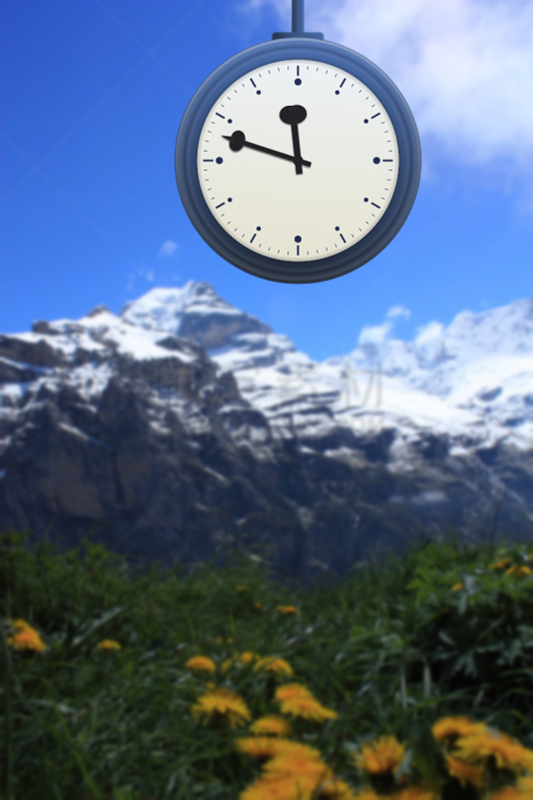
11:48
